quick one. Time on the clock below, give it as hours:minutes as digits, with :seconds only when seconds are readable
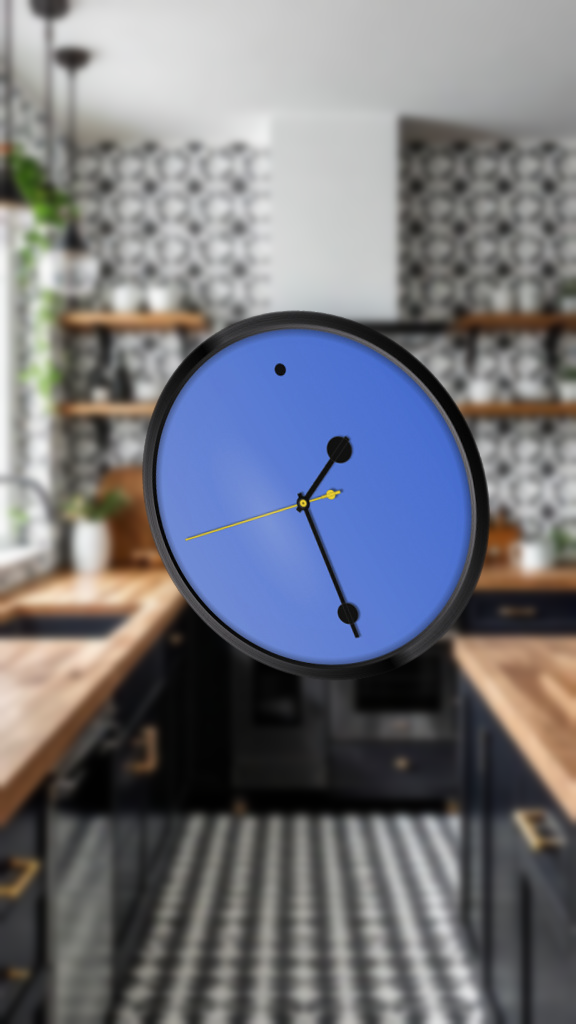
1:27:43
